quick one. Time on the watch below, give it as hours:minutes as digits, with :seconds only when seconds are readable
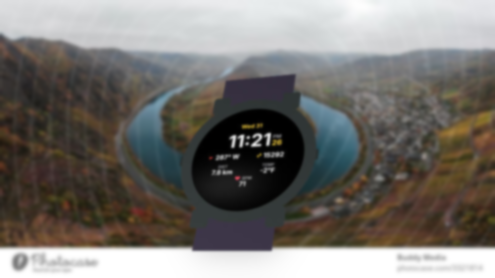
11:21
